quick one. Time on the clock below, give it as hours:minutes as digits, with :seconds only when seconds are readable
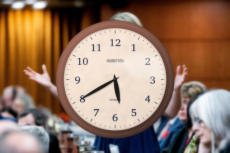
5:40
